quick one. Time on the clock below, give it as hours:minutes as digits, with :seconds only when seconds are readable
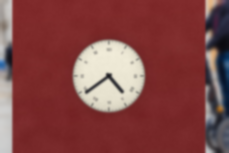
4:39
